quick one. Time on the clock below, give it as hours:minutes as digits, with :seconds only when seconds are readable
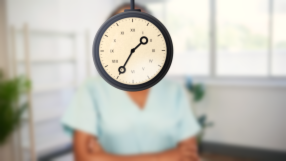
1:35
